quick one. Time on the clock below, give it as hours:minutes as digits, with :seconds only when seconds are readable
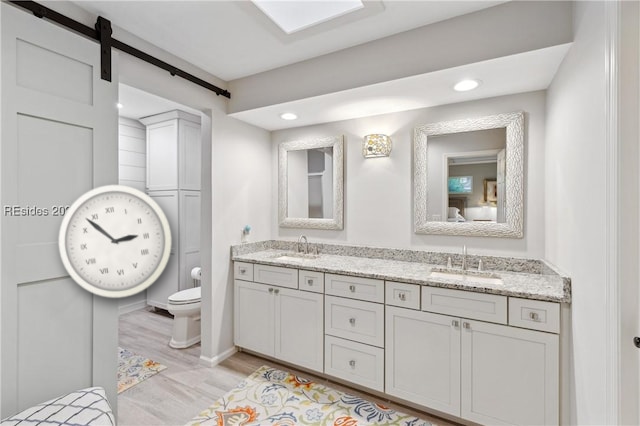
2:53
